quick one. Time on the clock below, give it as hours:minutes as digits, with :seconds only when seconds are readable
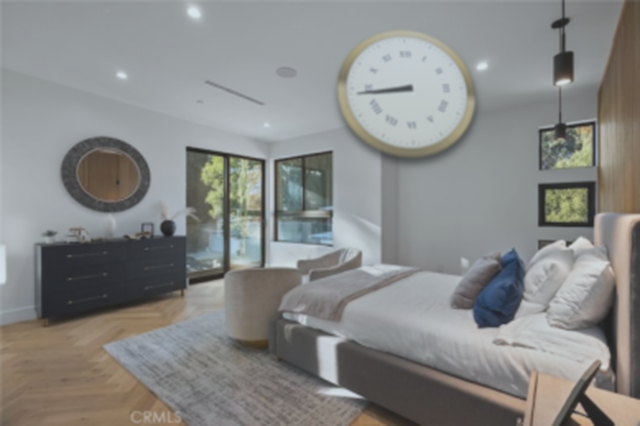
8:44
